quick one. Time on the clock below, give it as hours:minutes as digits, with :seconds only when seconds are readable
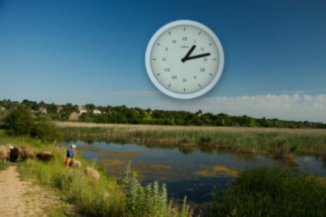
1:13
